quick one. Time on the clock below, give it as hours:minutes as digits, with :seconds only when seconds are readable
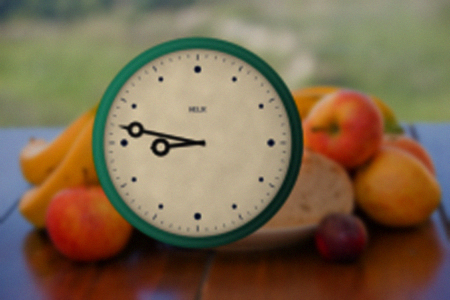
8:47
